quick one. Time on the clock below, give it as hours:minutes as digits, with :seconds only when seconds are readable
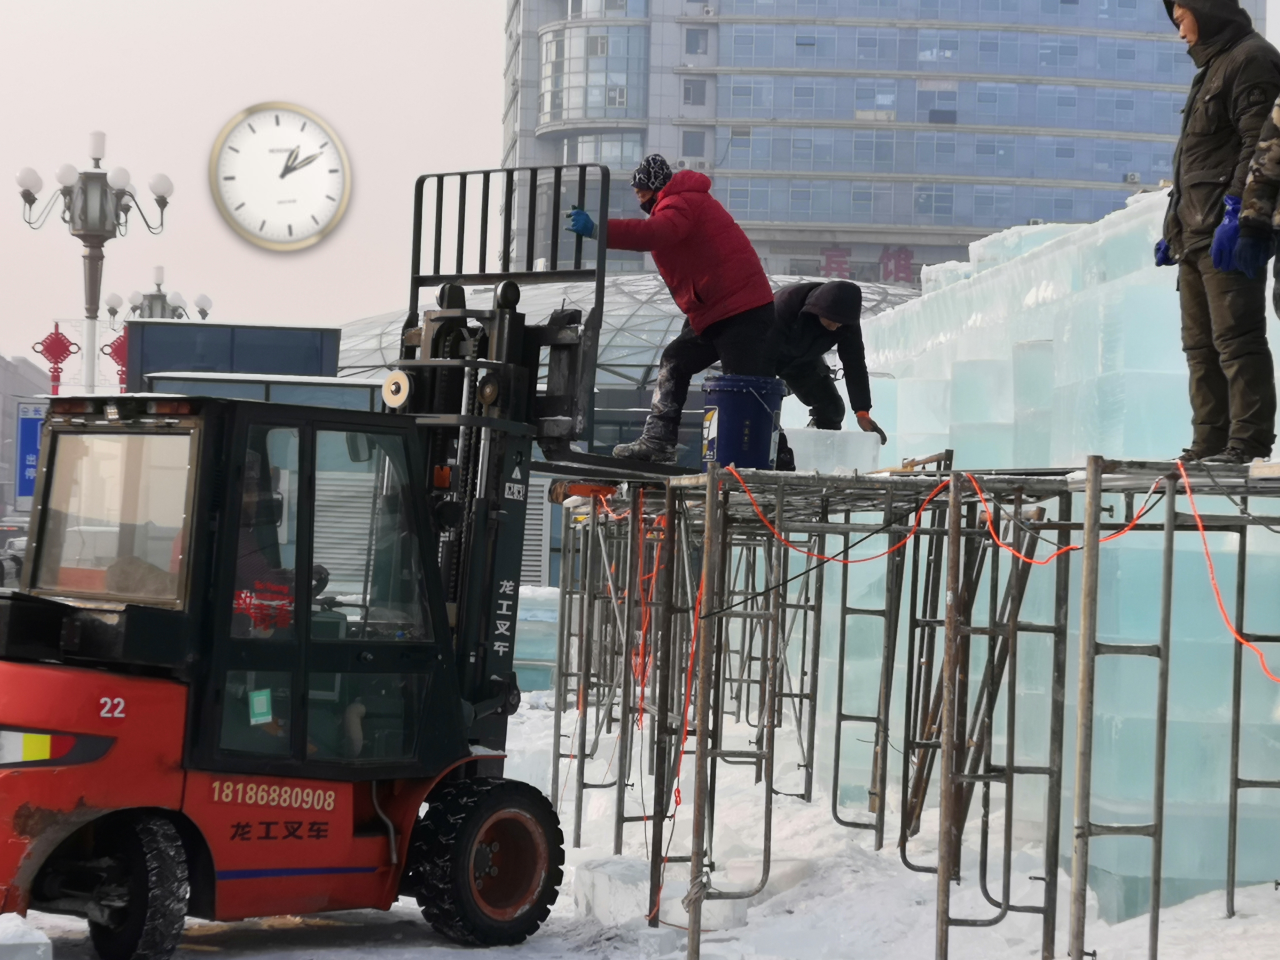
1:11
